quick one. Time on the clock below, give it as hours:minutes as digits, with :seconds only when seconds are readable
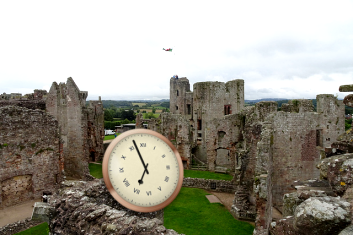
6:57
